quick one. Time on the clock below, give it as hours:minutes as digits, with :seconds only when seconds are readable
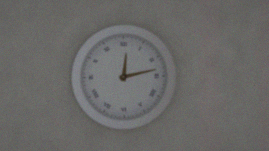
12:13
